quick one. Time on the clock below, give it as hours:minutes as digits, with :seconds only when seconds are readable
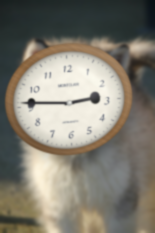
2:46
